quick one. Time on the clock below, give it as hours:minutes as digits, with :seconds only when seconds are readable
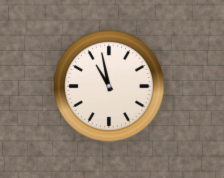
10:58
